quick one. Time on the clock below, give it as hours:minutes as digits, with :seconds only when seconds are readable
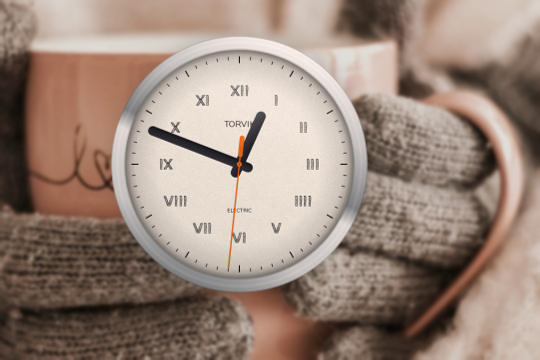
12:48:31
